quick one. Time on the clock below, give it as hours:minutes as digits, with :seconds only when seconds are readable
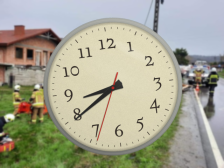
8:39:34
